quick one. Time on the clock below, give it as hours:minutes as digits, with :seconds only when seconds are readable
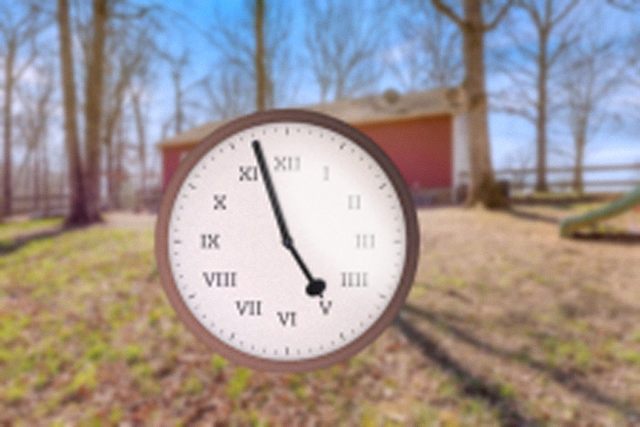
4:57
